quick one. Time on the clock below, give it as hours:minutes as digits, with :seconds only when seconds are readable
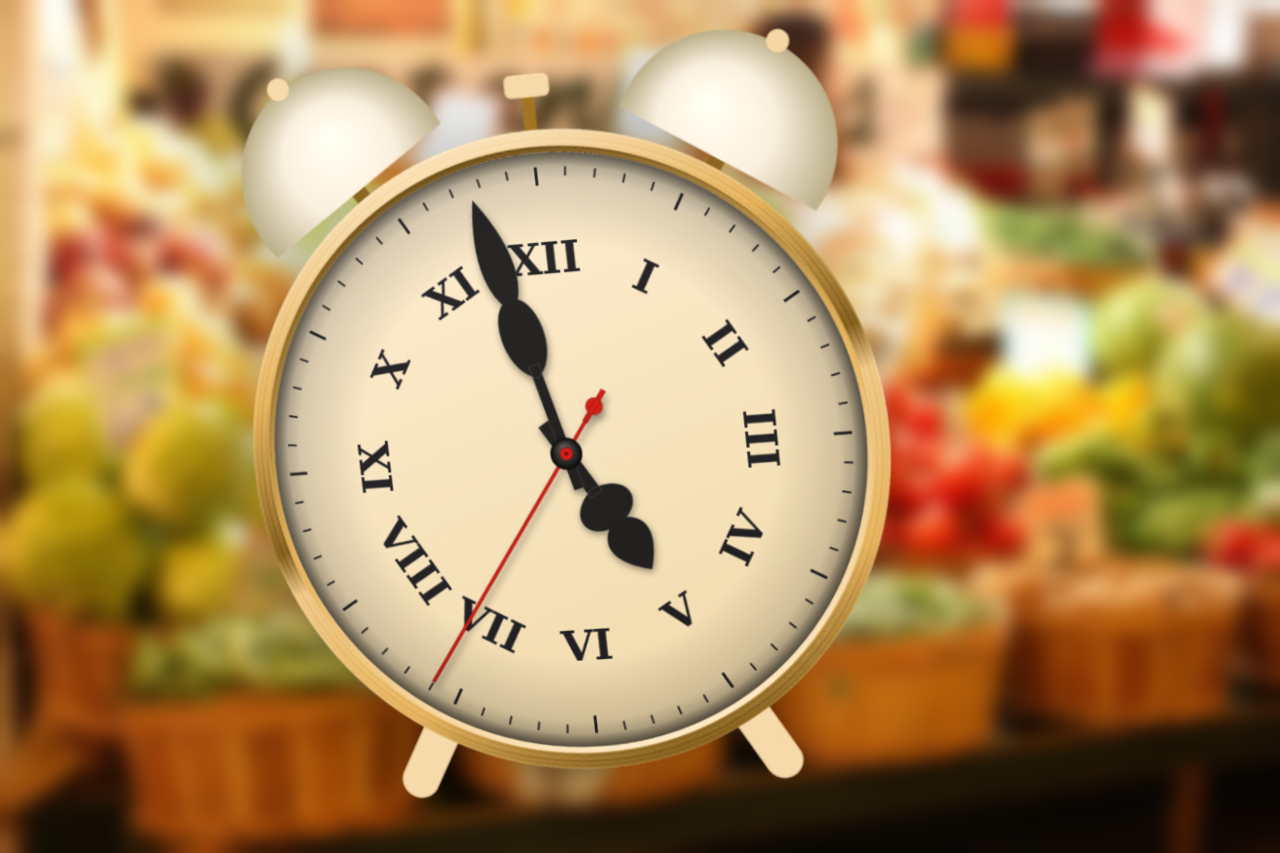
4:57:36
